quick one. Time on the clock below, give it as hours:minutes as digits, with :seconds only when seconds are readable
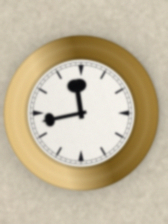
11:43
